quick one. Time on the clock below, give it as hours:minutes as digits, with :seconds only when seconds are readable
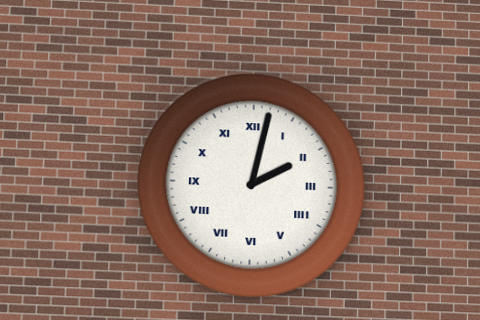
2:02
